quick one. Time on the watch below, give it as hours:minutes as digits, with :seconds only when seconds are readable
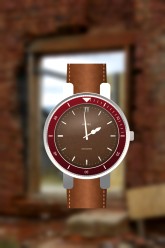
1:59
